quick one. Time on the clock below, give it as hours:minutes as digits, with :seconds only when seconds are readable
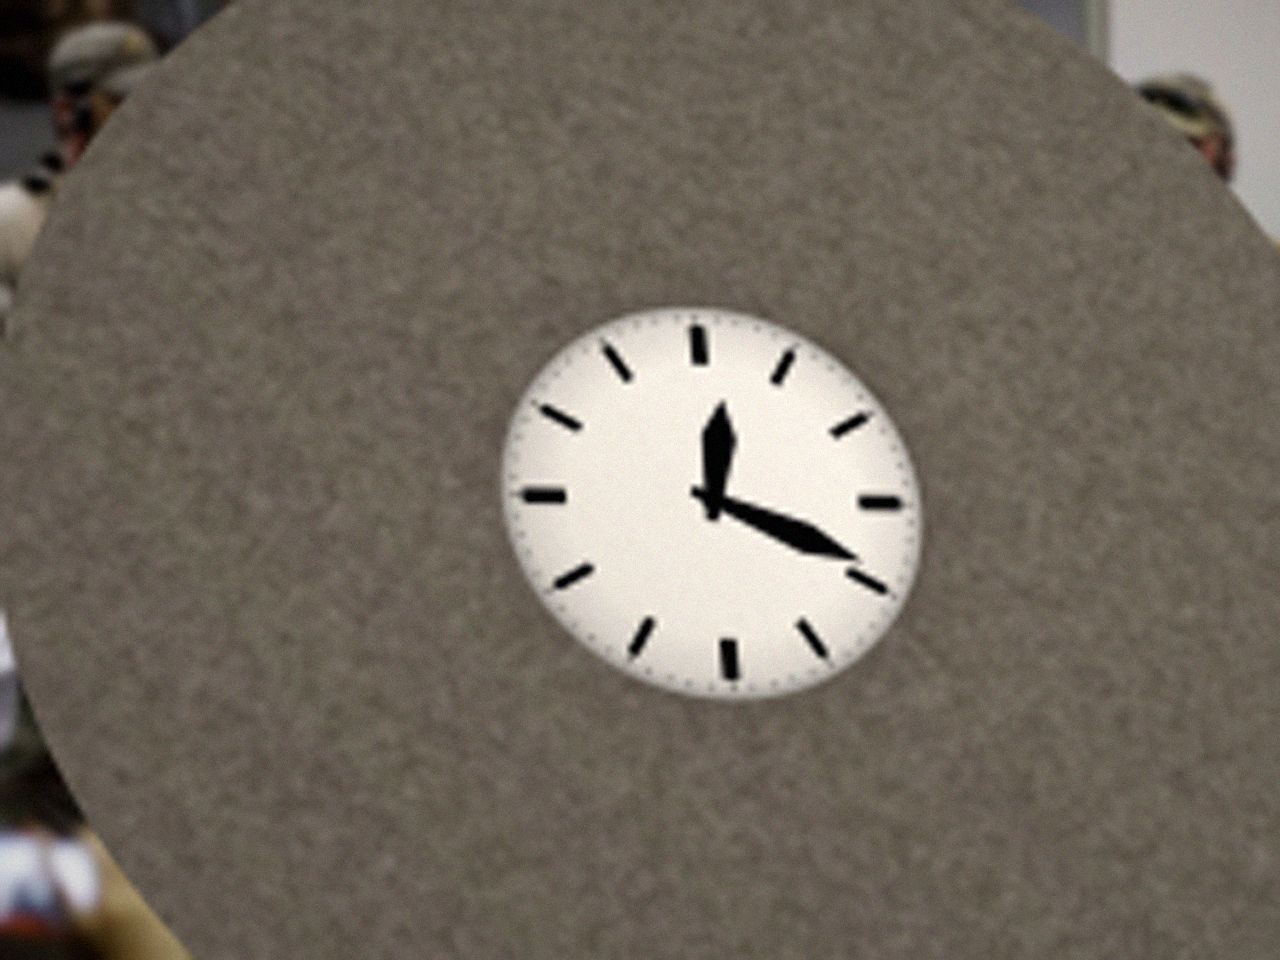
12:19
